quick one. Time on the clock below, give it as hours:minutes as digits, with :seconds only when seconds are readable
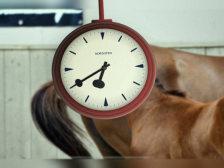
6:40
